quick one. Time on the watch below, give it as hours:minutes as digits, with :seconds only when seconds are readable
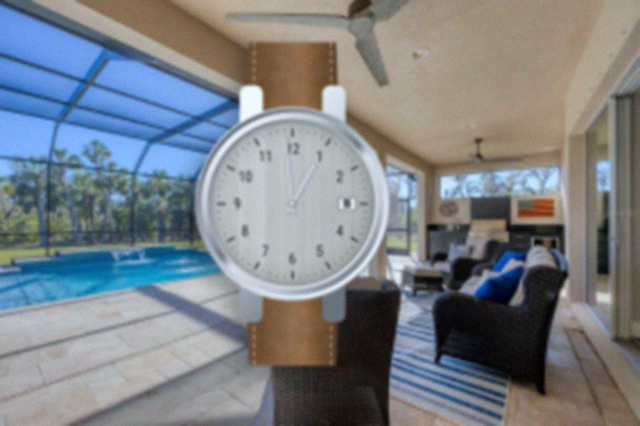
12:59
